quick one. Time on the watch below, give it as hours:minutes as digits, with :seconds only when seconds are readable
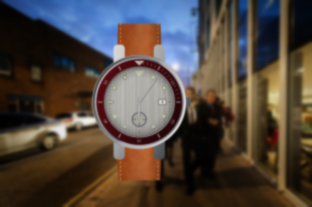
6:06
